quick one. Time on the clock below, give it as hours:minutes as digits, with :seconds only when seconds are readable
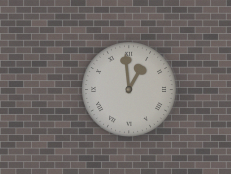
12:59
